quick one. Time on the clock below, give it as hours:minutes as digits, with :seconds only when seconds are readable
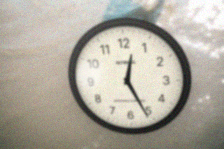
12:26
